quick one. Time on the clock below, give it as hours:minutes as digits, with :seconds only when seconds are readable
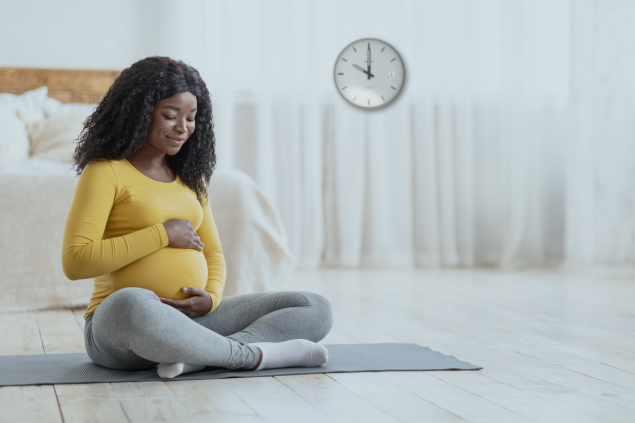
10:00
